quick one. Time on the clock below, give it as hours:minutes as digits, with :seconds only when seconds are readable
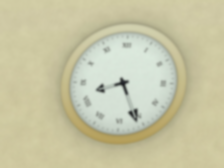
8:26
